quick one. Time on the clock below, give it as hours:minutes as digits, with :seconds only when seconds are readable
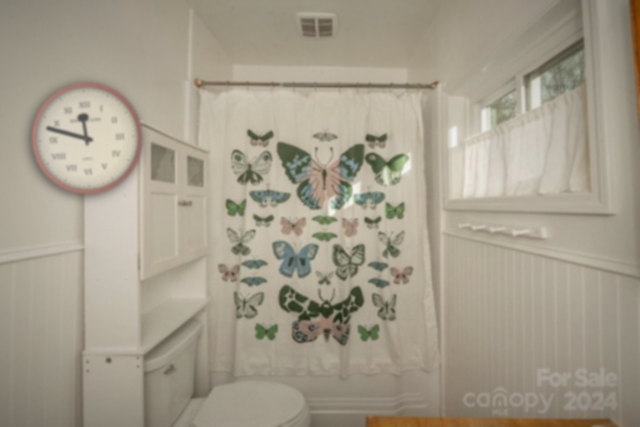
11:48
